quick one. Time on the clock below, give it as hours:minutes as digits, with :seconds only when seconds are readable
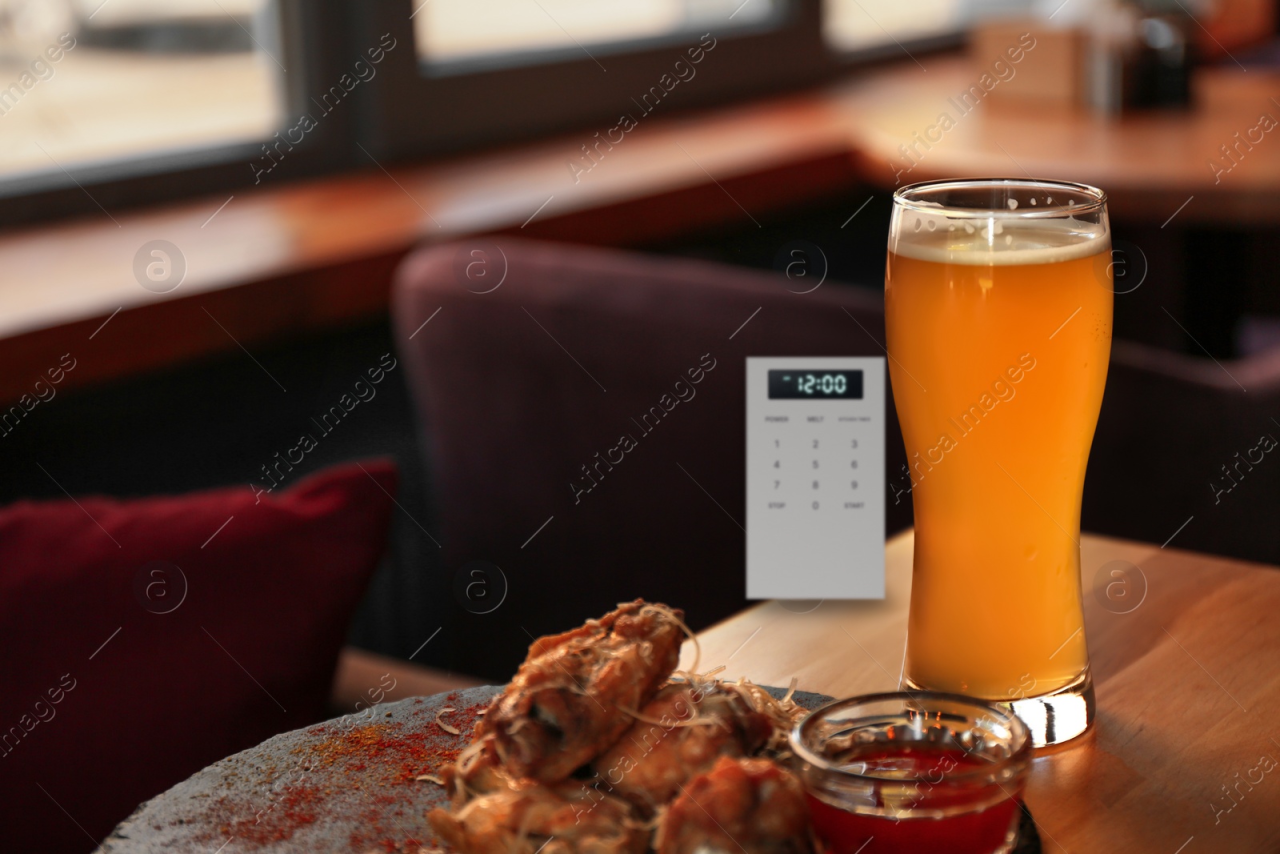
12:00
